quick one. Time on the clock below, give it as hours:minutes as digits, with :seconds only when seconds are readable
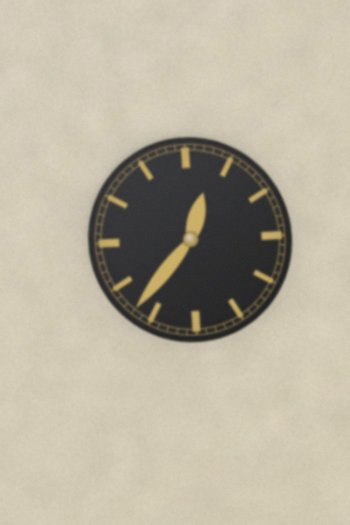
12:37
